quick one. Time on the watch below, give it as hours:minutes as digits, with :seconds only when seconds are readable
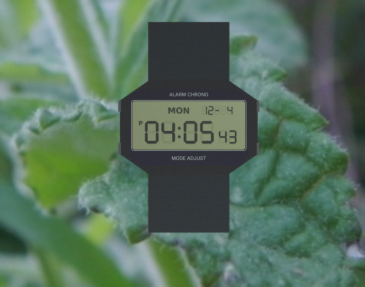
4:05:43
